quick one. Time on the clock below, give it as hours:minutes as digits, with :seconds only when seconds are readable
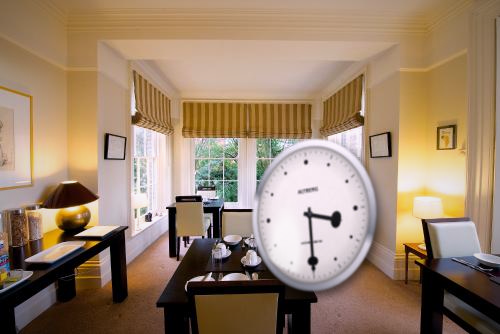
3:30
